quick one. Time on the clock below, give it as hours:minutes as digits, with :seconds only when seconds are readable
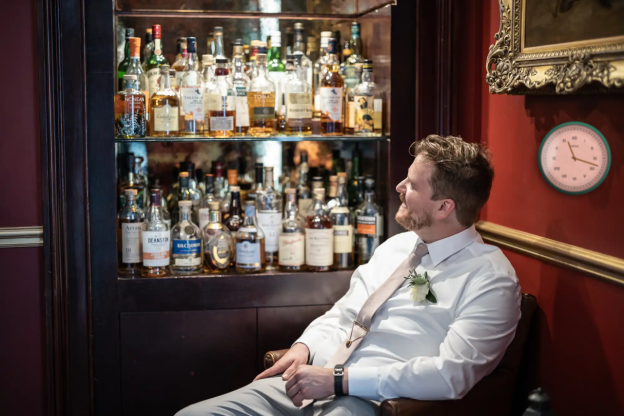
11:18
